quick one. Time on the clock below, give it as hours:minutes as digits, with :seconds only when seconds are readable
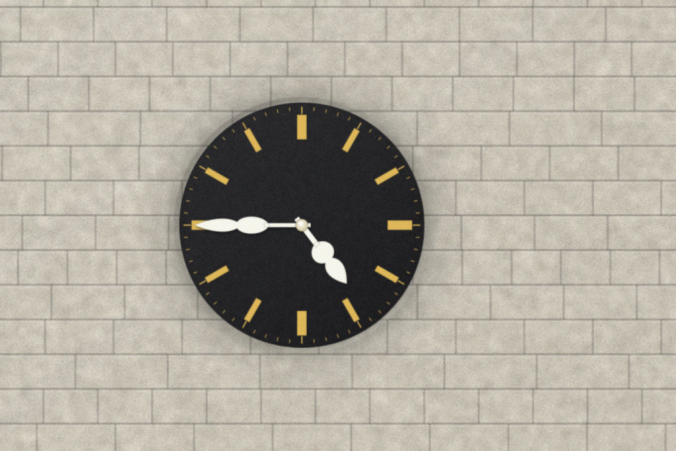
4:45
